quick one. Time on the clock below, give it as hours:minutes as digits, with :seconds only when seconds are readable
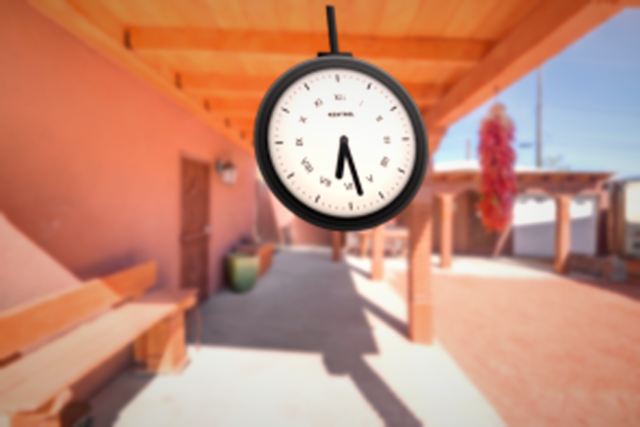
6:28
